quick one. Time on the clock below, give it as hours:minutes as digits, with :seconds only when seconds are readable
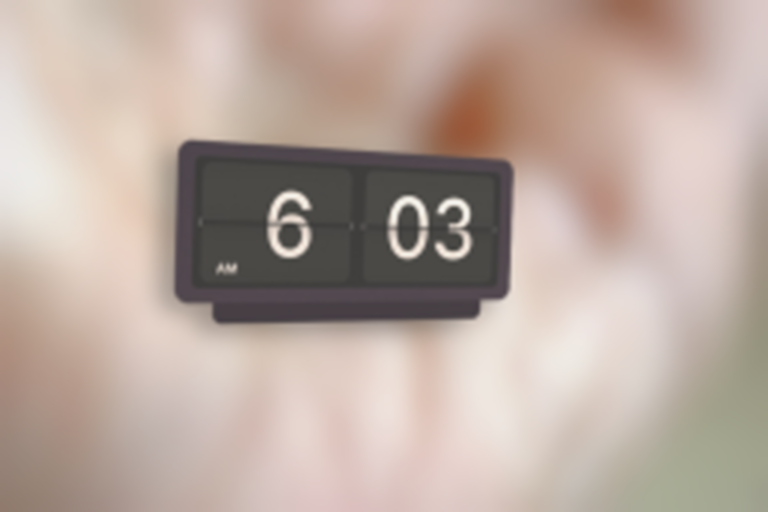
6:03
